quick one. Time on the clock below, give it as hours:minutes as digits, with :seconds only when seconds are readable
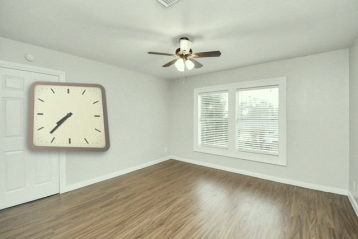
7:37
